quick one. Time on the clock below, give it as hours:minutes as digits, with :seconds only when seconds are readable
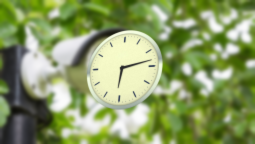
6:13
